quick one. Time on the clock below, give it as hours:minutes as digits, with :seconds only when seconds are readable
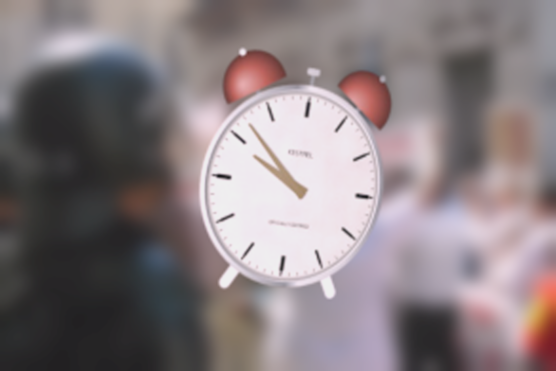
9:52
